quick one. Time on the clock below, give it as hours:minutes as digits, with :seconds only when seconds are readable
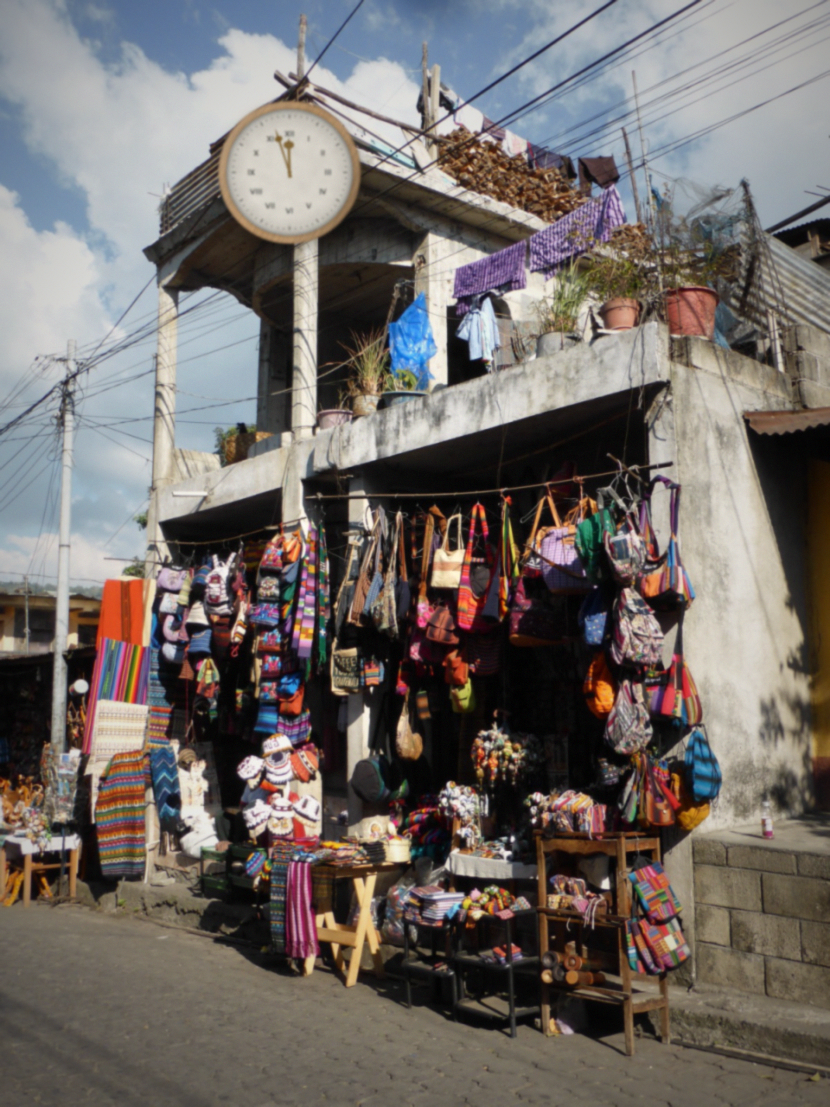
11:57
